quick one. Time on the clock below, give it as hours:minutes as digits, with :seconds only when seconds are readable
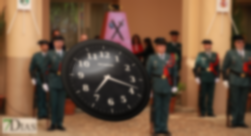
7:18
